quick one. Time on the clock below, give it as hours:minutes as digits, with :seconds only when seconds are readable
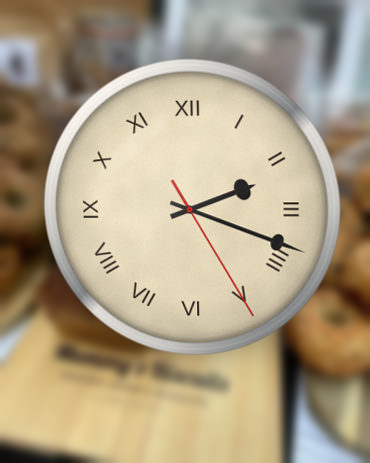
2:18:25
